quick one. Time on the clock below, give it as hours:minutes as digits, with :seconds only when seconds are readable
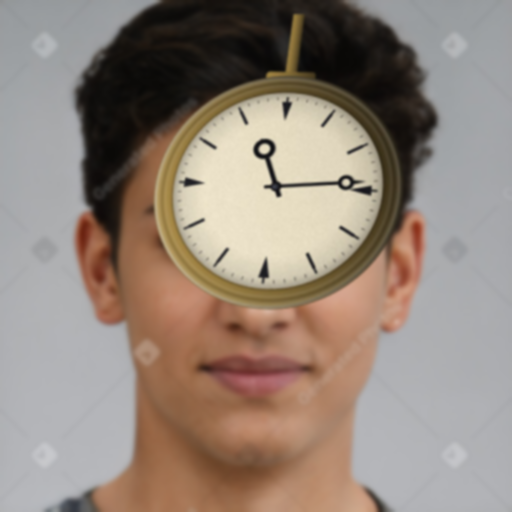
11:14
